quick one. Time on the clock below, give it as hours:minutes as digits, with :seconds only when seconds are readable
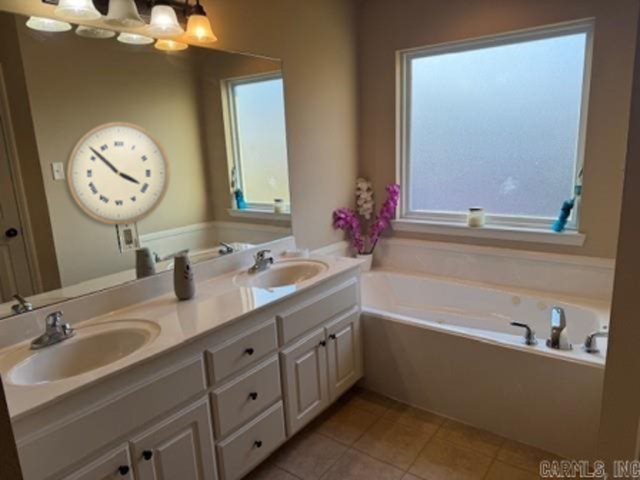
3:52
